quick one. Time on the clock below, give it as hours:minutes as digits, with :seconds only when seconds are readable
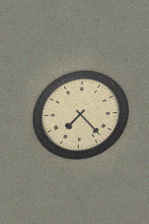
7:23
